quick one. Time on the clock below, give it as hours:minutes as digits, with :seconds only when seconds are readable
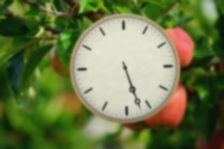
5:27
